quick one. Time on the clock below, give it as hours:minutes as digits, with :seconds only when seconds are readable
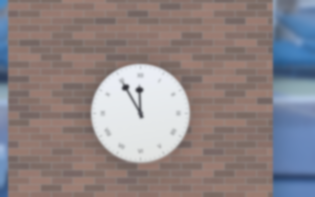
11:55
